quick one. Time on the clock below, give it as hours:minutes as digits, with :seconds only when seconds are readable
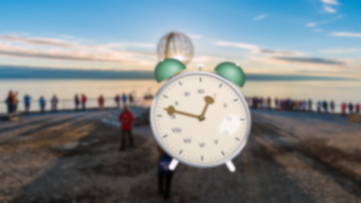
12:47
